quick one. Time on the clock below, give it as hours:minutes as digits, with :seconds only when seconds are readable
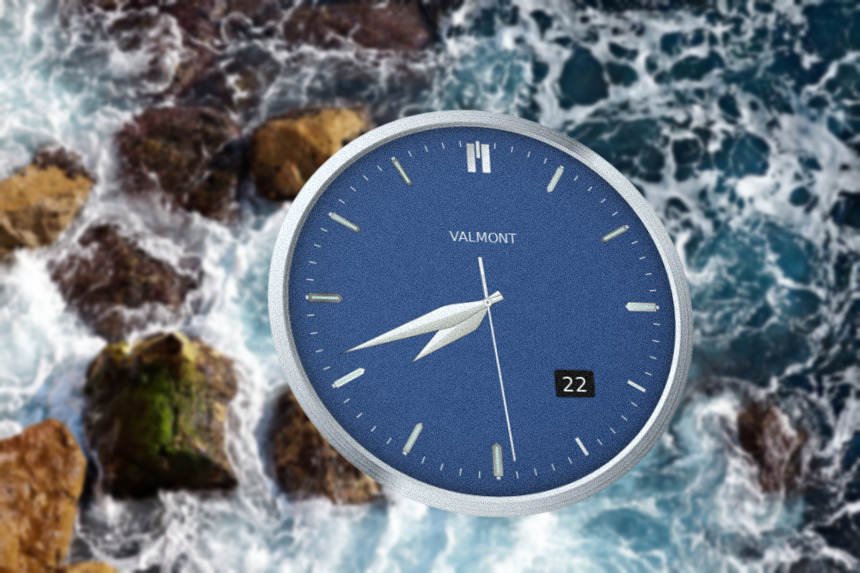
7:41:29
